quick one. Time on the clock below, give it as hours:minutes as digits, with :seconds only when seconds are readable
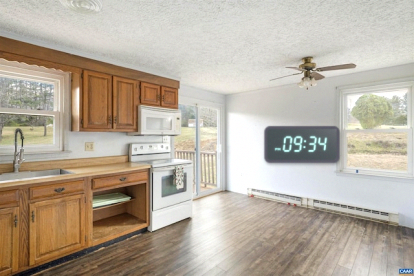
9:34
